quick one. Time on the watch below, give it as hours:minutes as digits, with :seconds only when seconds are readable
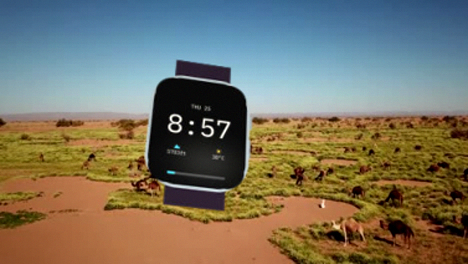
8:57
